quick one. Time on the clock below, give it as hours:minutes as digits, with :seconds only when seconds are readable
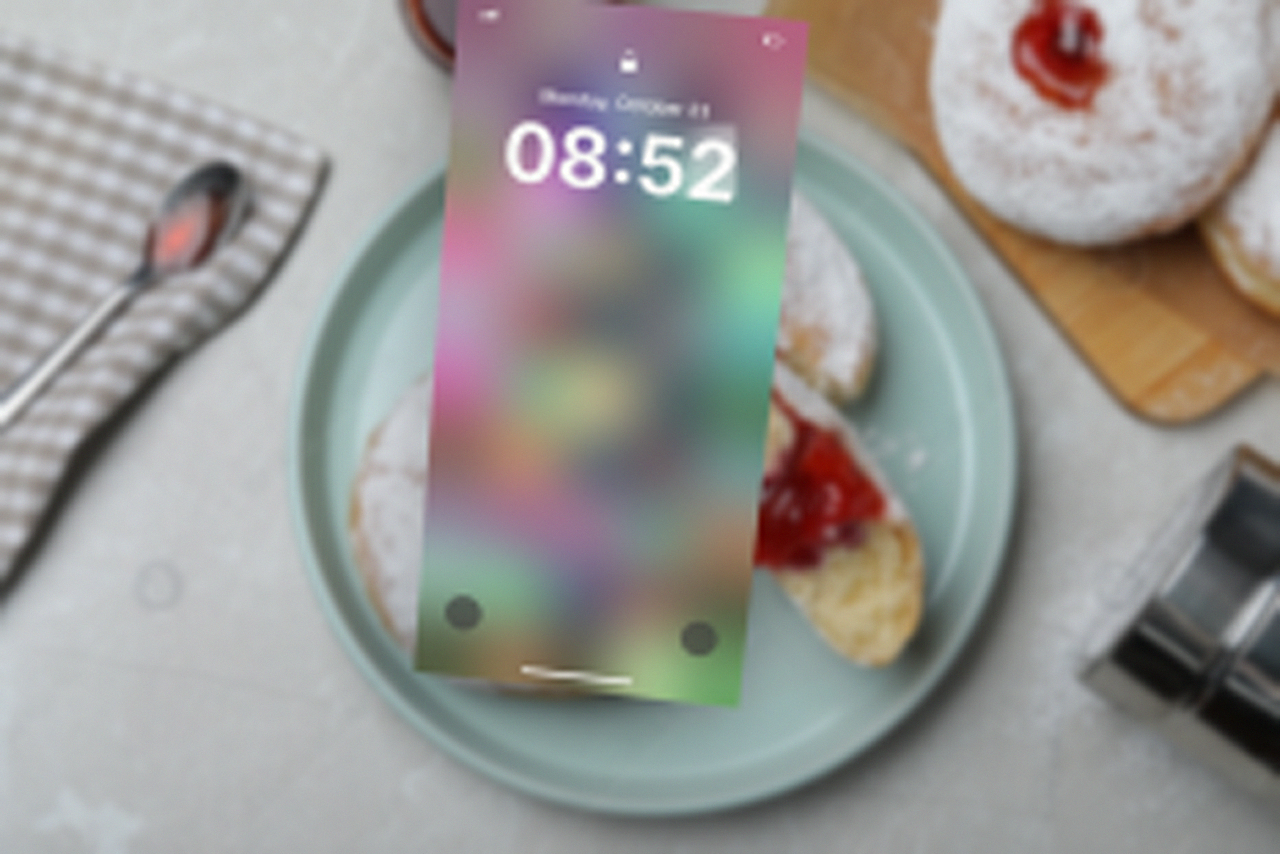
8:52
